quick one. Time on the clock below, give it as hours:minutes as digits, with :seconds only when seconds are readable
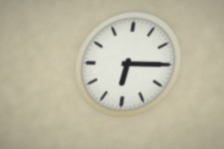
6:15
